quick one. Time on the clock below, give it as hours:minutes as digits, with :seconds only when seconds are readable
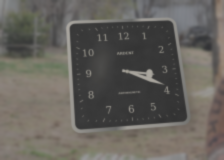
3:19
